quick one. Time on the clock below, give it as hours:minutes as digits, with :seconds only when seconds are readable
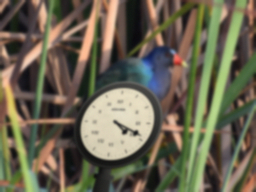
4:19
